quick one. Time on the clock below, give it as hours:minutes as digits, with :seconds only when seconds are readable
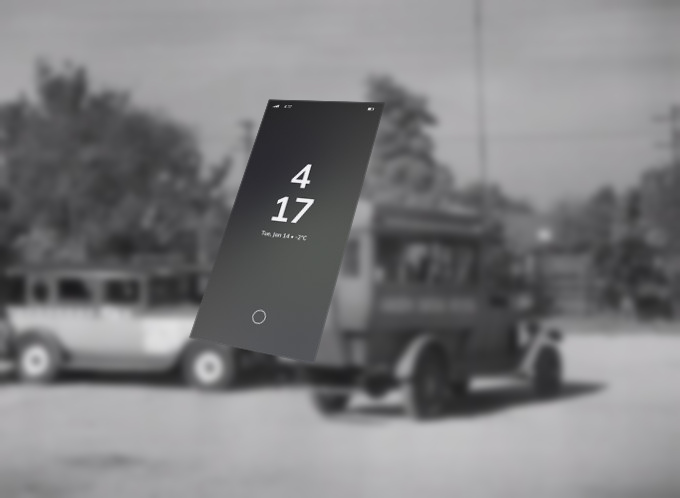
4:17
